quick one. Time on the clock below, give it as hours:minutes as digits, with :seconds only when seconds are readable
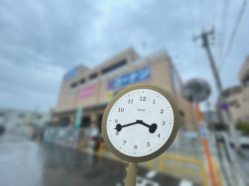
3:42
